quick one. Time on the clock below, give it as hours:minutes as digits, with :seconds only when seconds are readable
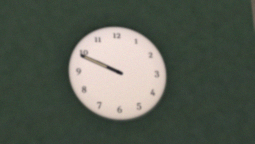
9:49
